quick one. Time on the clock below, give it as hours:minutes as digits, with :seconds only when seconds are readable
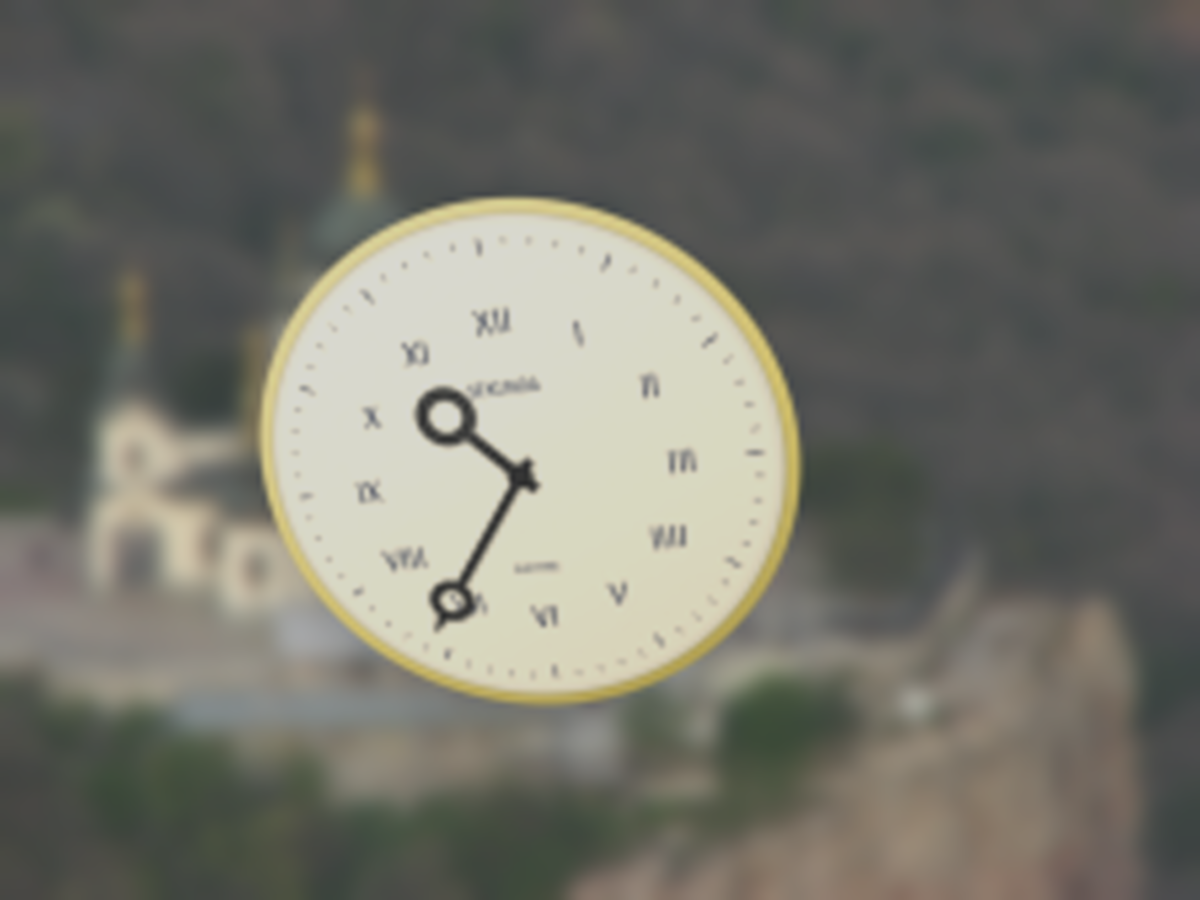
10:36
